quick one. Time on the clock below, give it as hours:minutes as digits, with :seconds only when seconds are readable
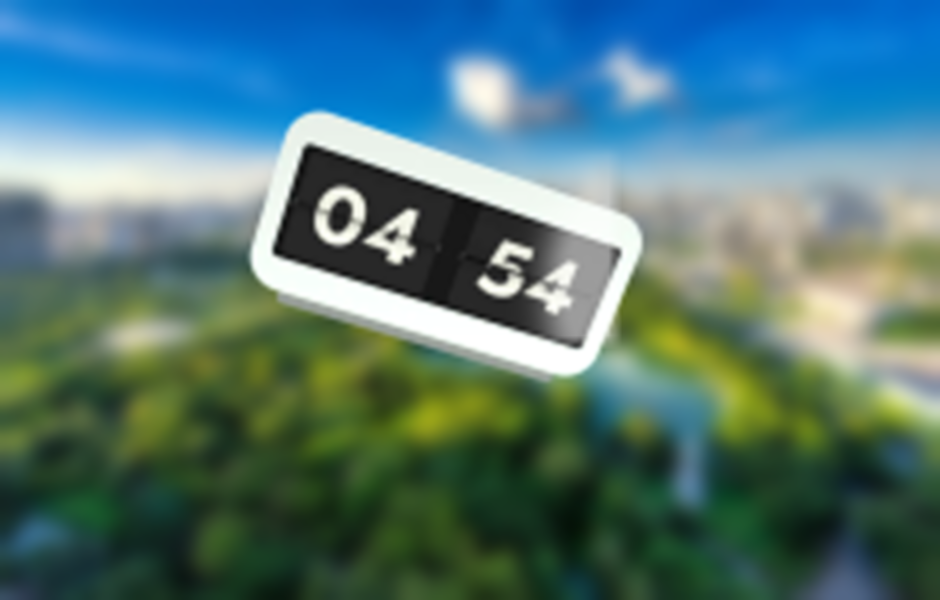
4:54
